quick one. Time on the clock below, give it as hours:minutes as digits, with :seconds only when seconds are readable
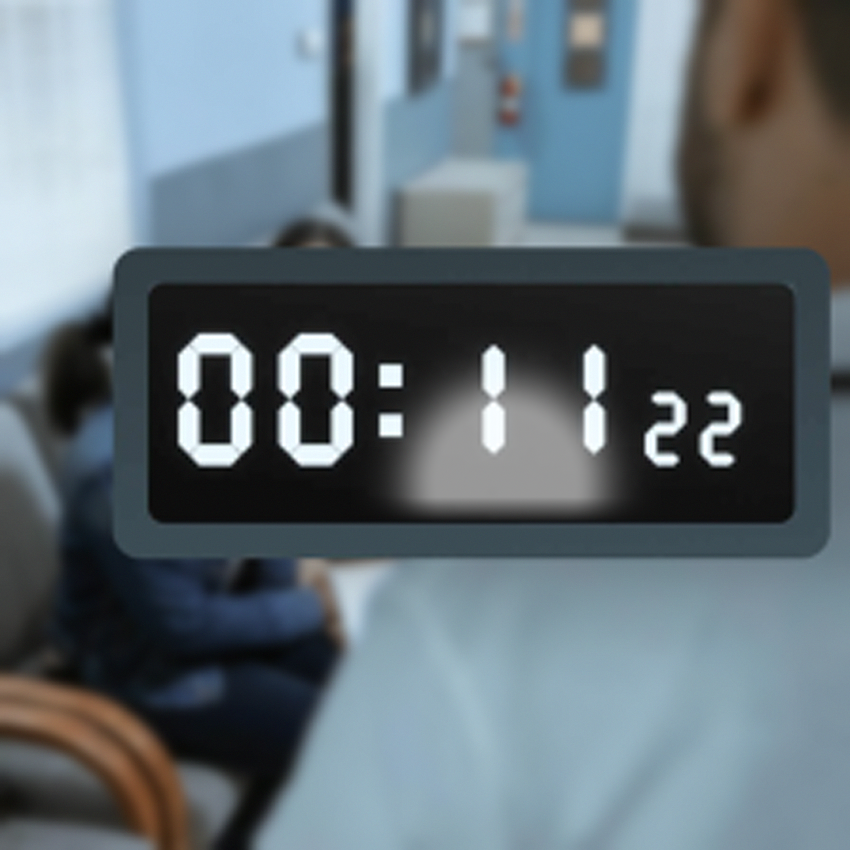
0:11:22
